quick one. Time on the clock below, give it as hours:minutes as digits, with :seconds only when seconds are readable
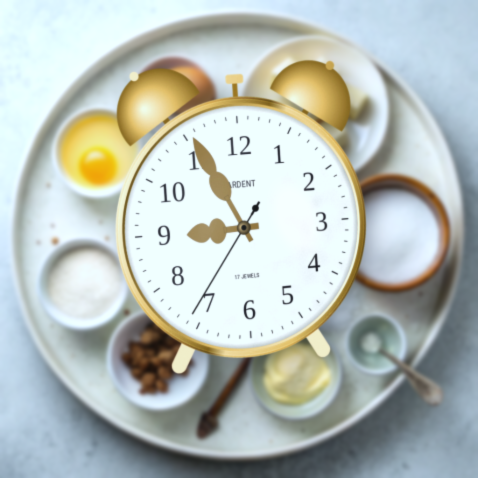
8:55:36
